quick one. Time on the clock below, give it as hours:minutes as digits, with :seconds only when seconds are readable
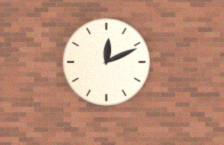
12:11
